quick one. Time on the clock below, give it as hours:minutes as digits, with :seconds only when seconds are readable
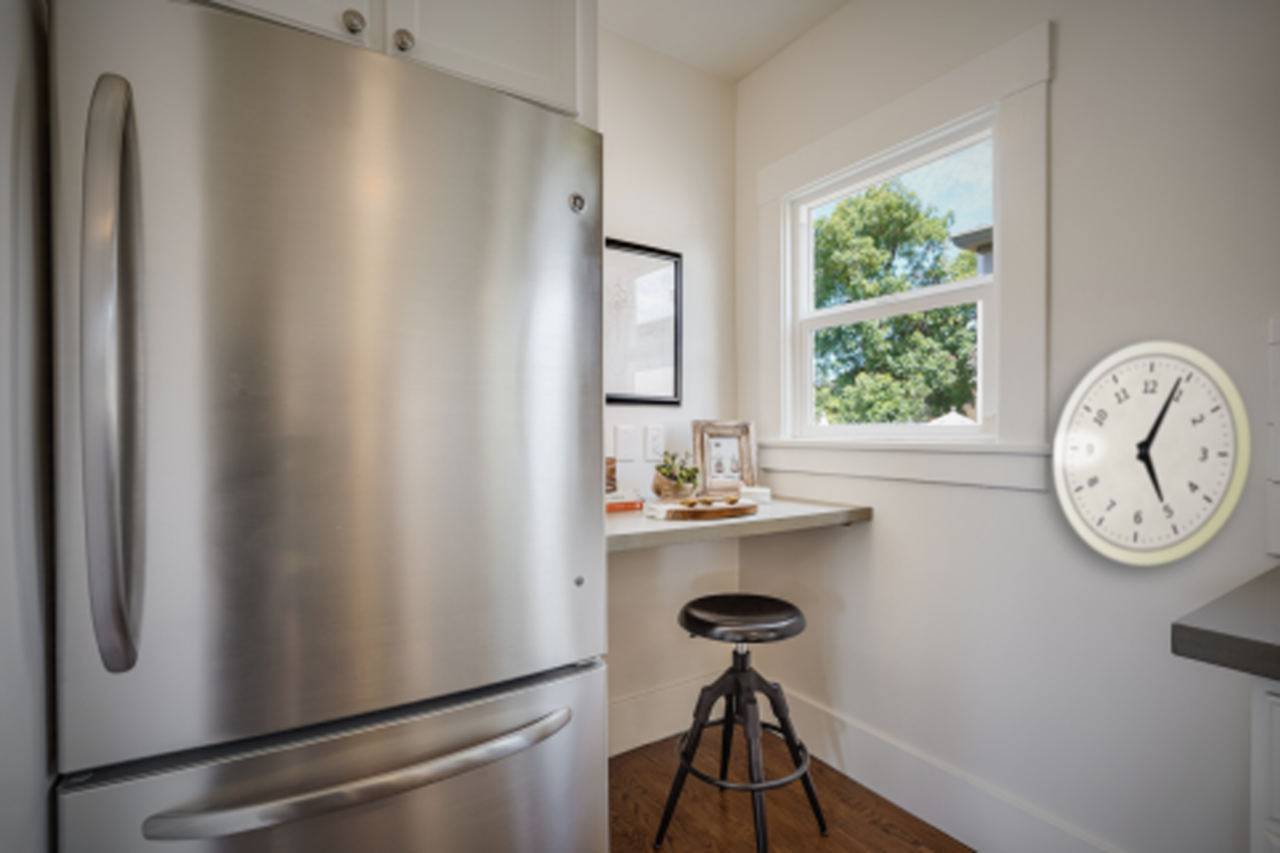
5:04
